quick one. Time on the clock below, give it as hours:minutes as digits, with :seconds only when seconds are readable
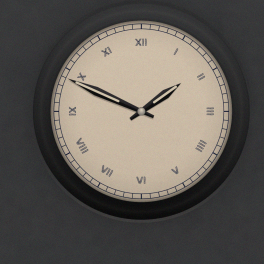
1:49
